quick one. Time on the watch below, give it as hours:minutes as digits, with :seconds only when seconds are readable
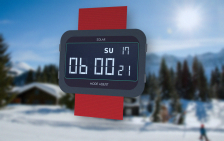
6:00:21
